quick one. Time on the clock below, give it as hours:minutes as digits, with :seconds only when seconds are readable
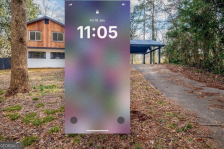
11:05
